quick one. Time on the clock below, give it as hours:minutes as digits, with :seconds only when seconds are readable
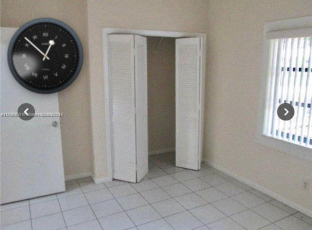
12:52
